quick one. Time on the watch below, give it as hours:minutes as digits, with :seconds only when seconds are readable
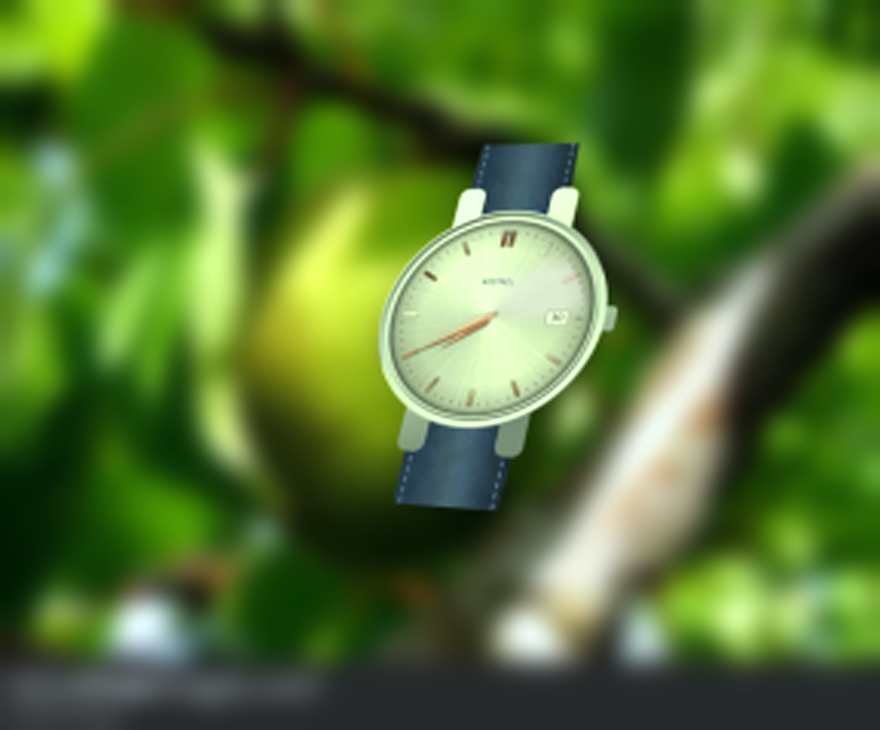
7:40
